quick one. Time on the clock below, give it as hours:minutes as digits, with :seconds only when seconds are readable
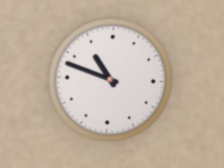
10:48
